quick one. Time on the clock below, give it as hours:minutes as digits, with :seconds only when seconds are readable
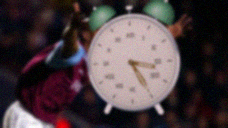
3:25
